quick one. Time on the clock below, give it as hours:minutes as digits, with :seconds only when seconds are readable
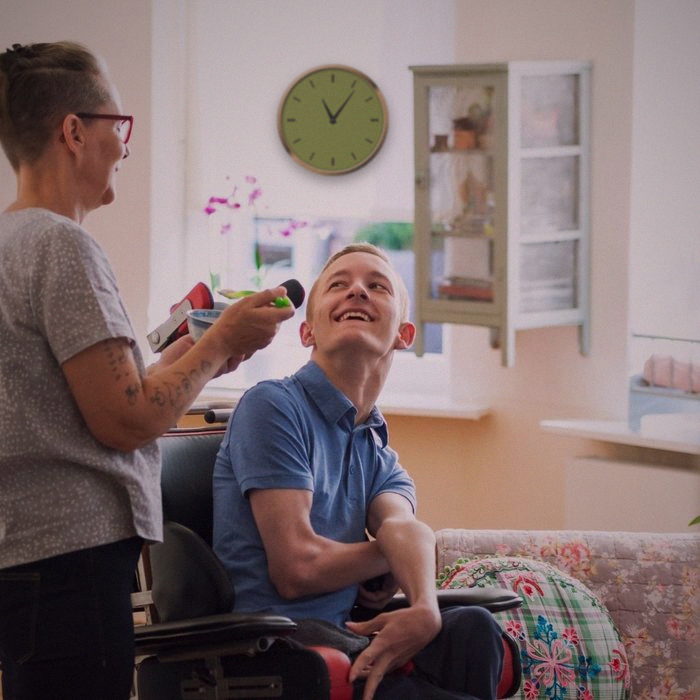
11:06
